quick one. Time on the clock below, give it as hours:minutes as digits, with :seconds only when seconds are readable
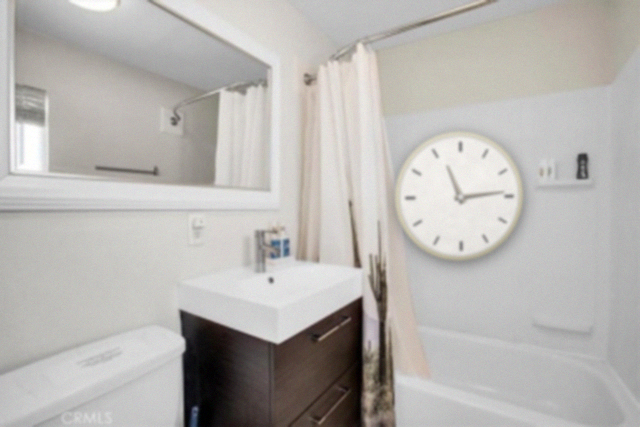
11:14
